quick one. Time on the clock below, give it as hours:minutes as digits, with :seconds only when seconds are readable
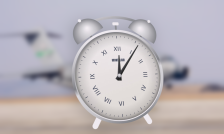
12:06
